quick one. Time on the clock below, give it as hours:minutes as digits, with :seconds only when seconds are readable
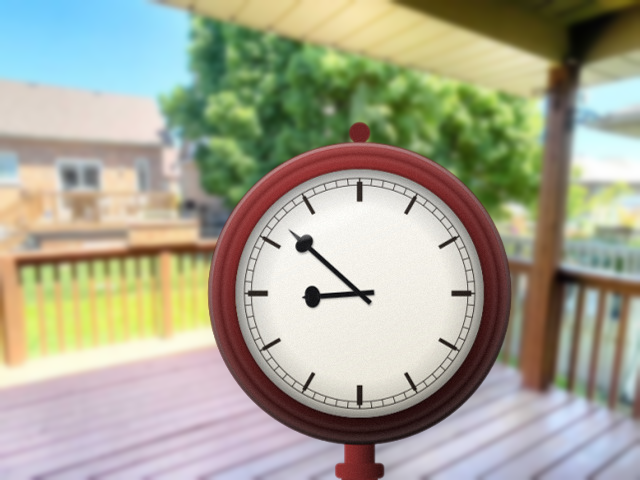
8:52
